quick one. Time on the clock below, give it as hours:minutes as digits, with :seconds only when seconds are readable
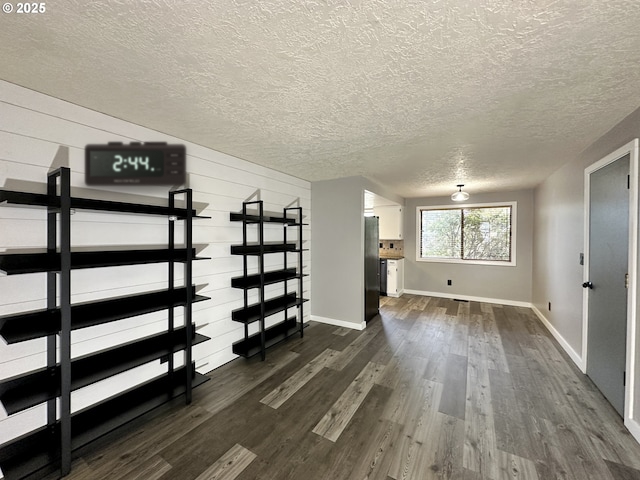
2:44
